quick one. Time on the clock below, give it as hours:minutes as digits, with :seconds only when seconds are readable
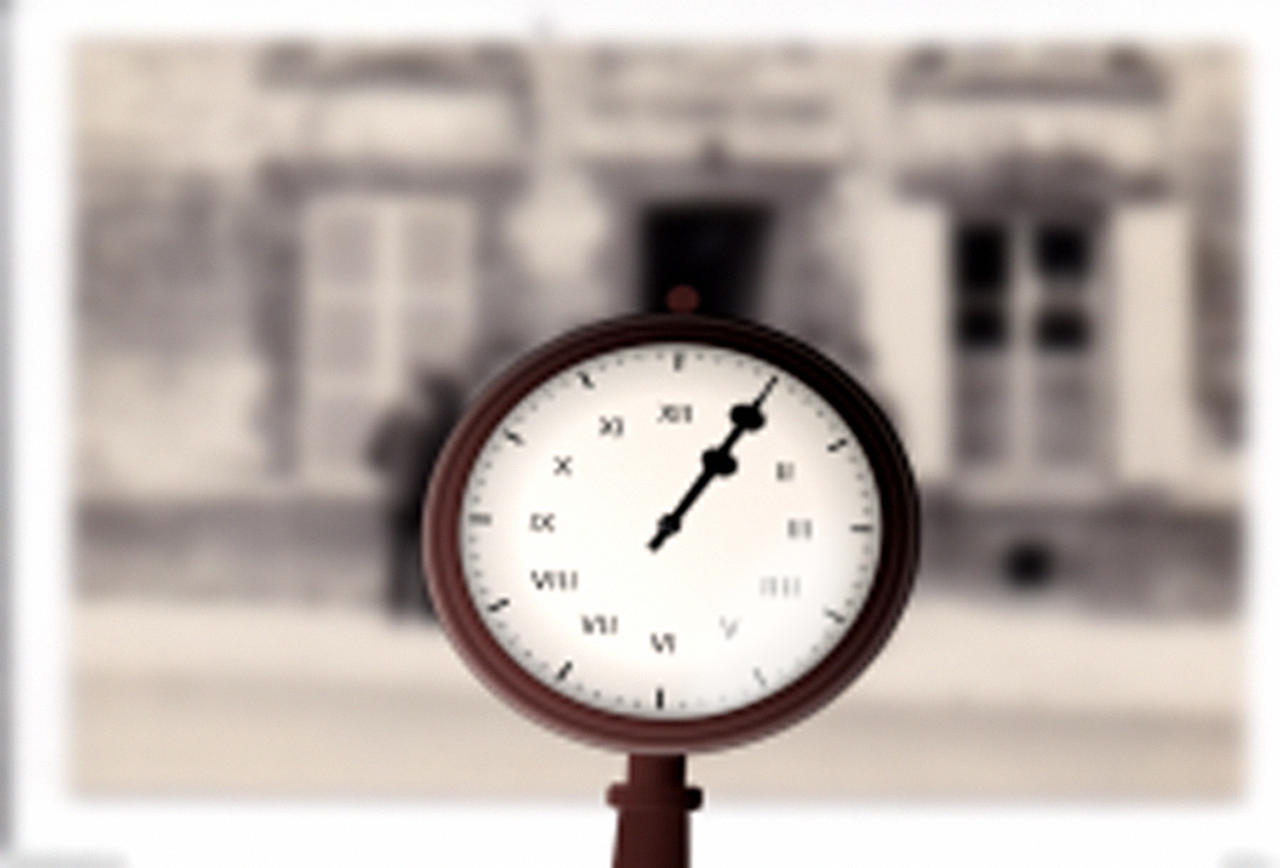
1:05
